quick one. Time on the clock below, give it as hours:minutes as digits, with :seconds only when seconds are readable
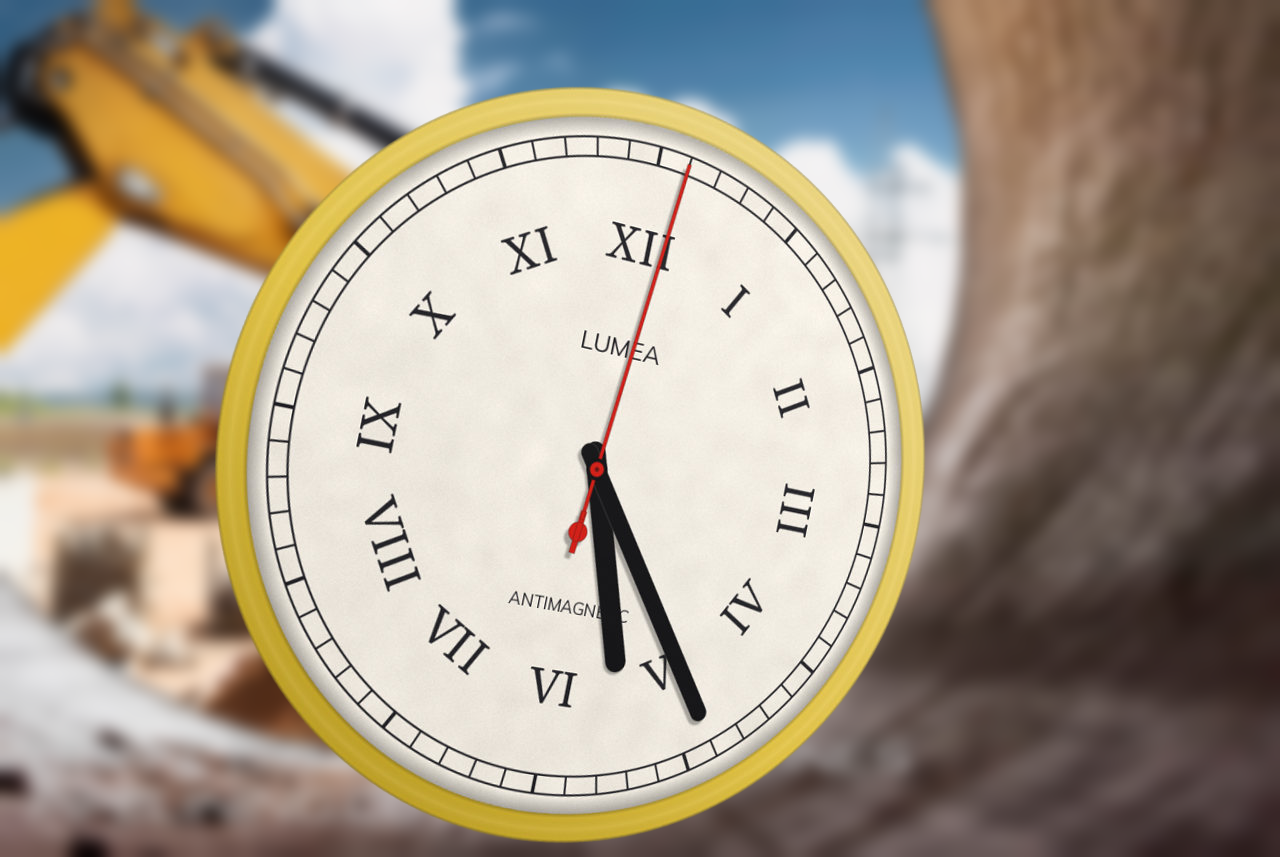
5:24:01
